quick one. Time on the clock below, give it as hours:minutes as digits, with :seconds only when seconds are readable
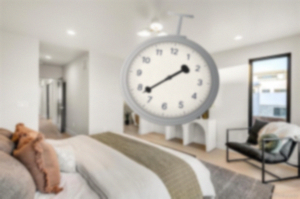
1:38
